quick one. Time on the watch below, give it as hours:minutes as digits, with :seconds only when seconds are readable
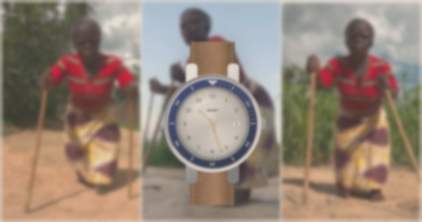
10:27
